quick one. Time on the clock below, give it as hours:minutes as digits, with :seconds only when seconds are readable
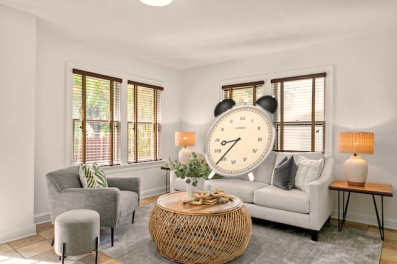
8:36
